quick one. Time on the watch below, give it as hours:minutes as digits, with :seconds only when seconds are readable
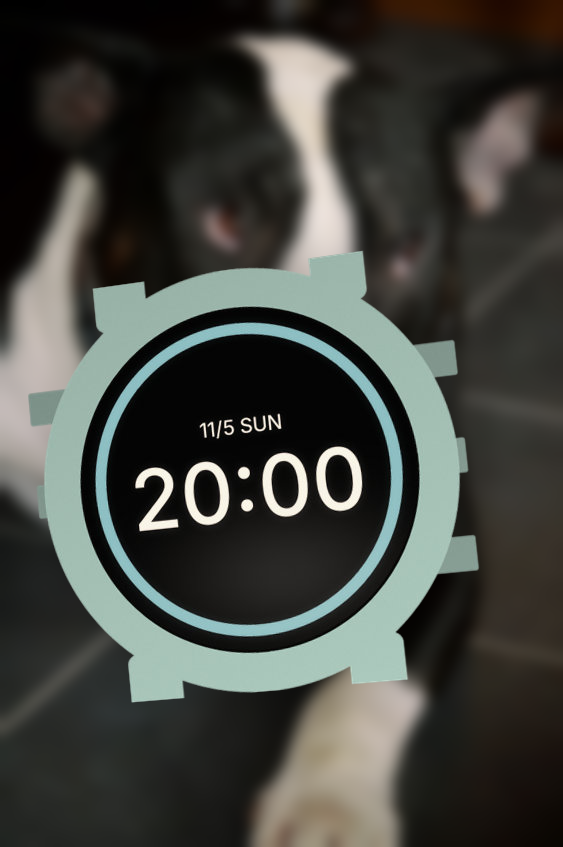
20:00
